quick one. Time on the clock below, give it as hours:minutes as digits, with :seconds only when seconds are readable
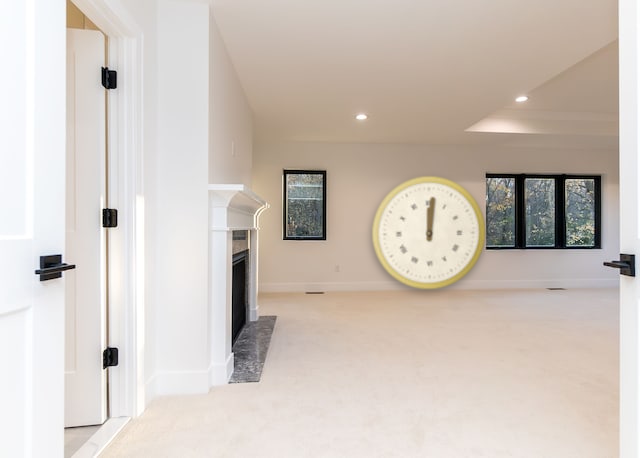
12:01
